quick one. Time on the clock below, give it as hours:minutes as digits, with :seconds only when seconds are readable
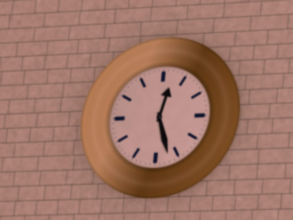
12:27
